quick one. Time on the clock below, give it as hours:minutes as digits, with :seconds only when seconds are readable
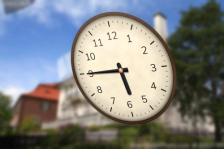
5:45
